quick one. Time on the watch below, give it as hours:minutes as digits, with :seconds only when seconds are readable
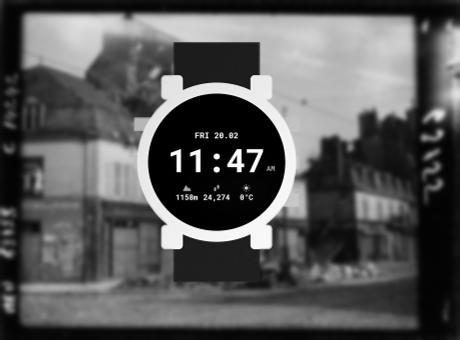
11:47
